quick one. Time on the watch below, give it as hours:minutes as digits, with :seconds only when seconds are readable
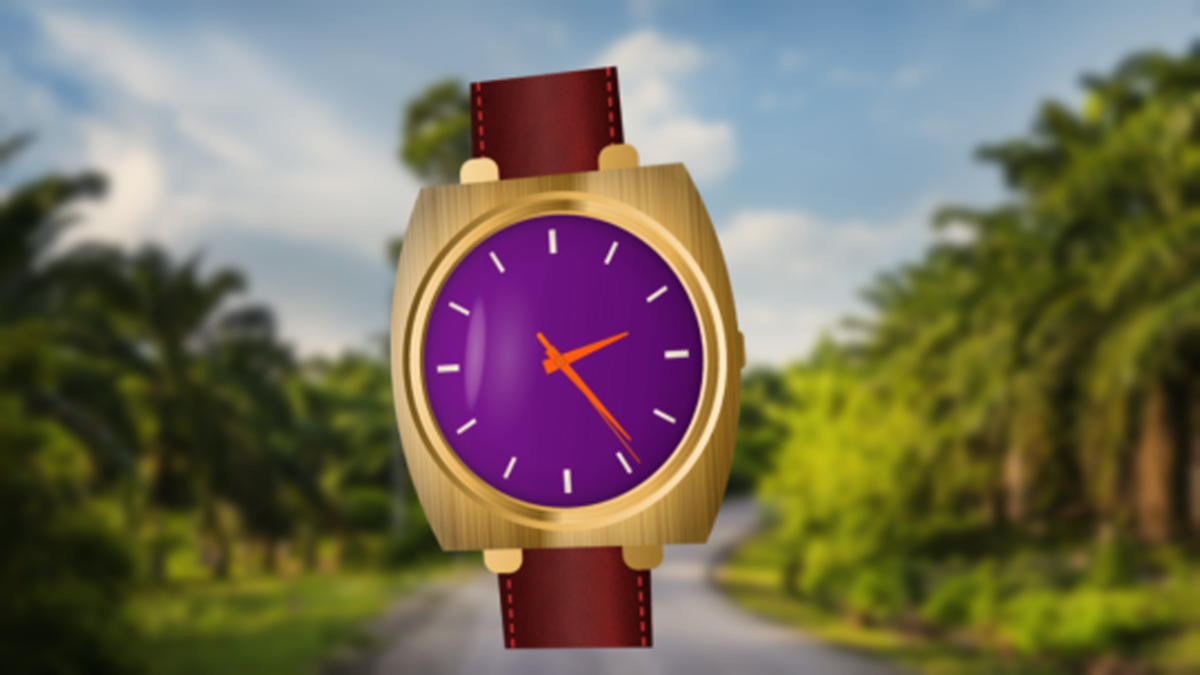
2:23:24
